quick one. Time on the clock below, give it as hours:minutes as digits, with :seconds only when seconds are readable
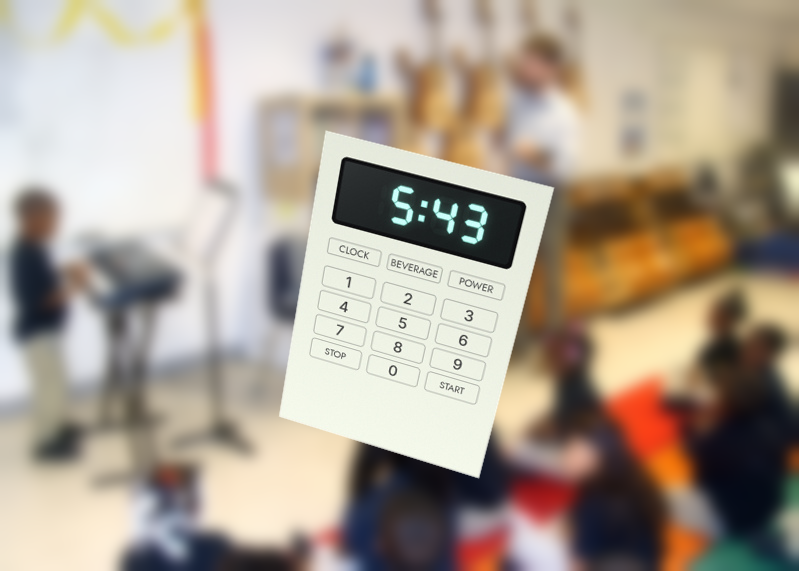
5:43
